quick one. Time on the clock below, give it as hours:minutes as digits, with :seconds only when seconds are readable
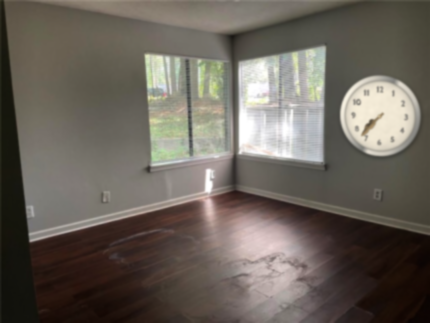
7:37
